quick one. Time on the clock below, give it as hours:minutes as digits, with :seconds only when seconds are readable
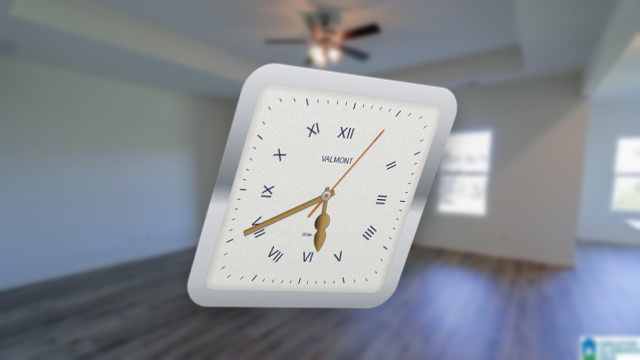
5:40:05
